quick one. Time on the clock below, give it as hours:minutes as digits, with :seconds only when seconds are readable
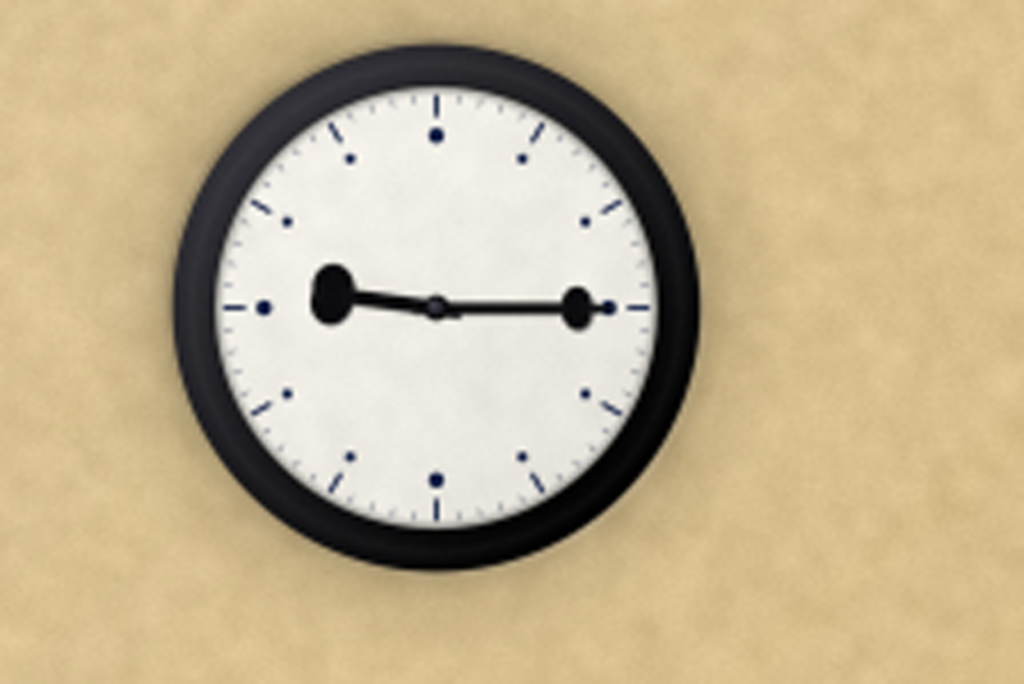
9:15
